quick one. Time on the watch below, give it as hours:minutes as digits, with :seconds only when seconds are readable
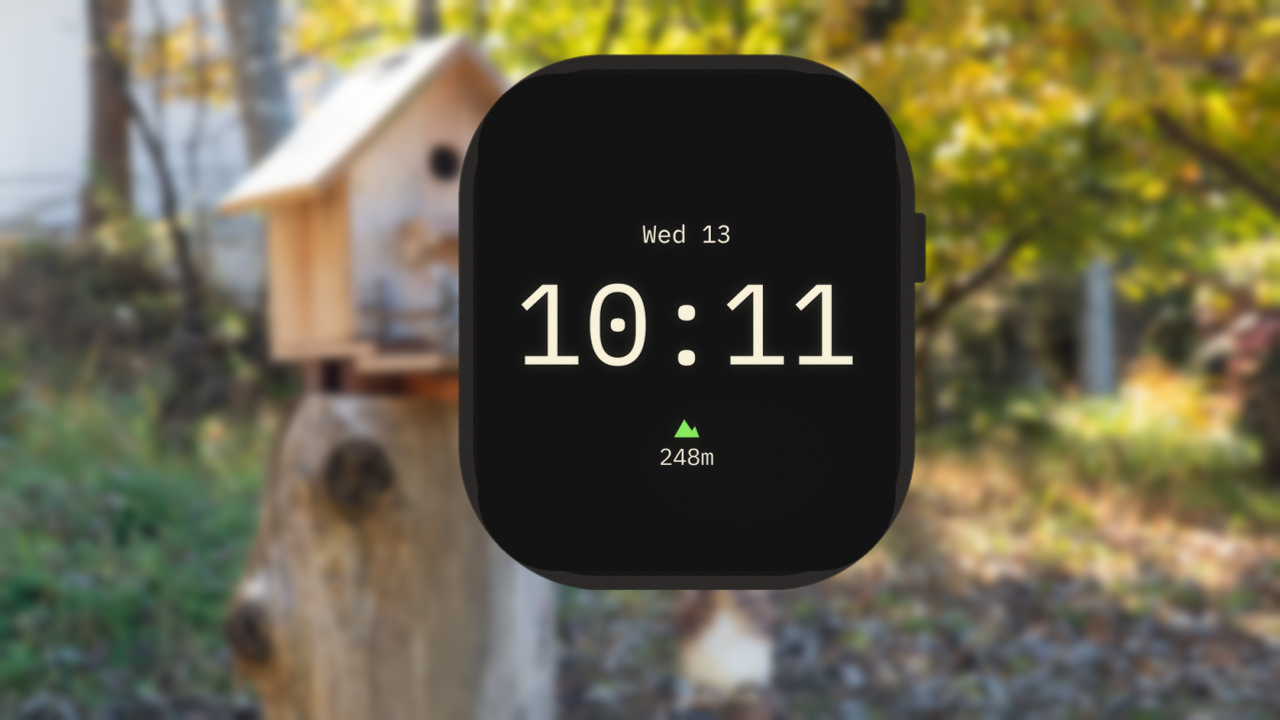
10:11
